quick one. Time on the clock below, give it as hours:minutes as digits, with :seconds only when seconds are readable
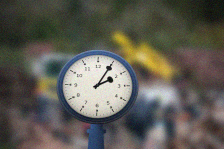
2:05
